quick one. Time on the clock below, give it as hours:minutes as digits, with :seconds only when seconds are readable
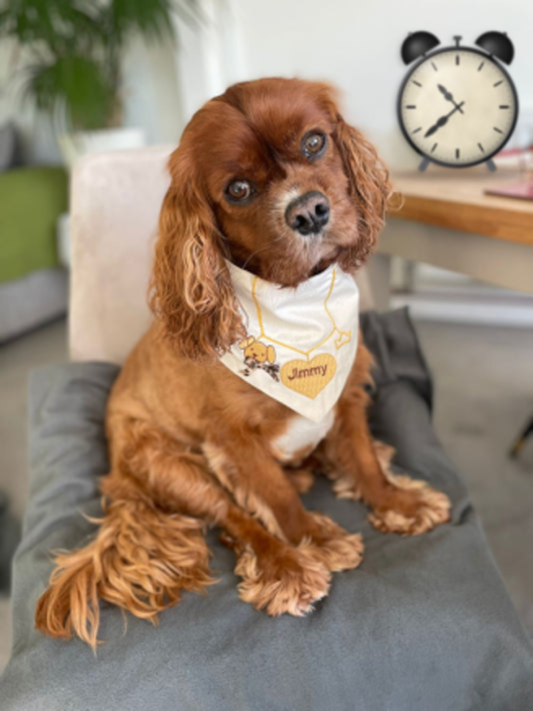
10:38
